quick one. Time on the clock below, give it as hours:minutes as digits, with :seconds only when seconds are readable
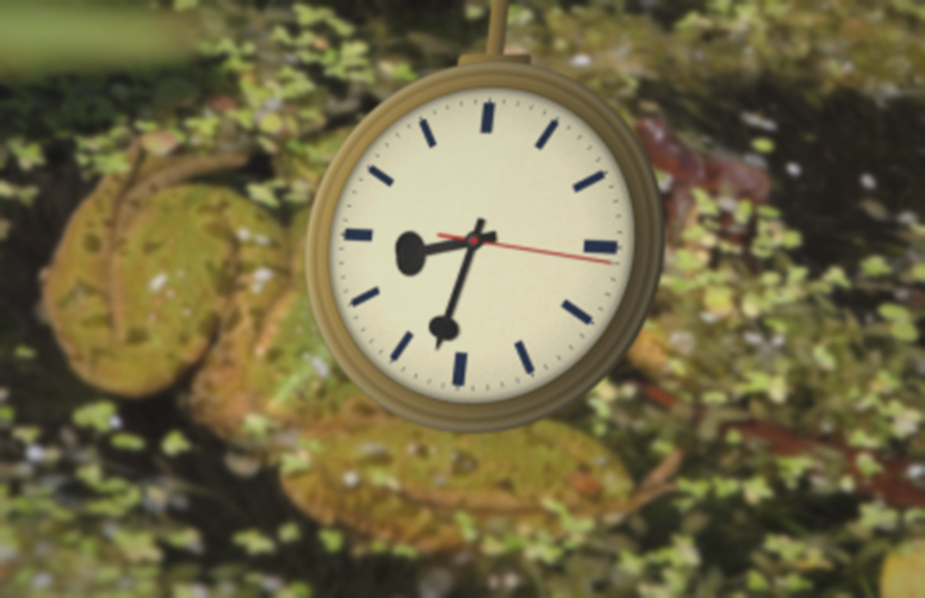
8:32:16
